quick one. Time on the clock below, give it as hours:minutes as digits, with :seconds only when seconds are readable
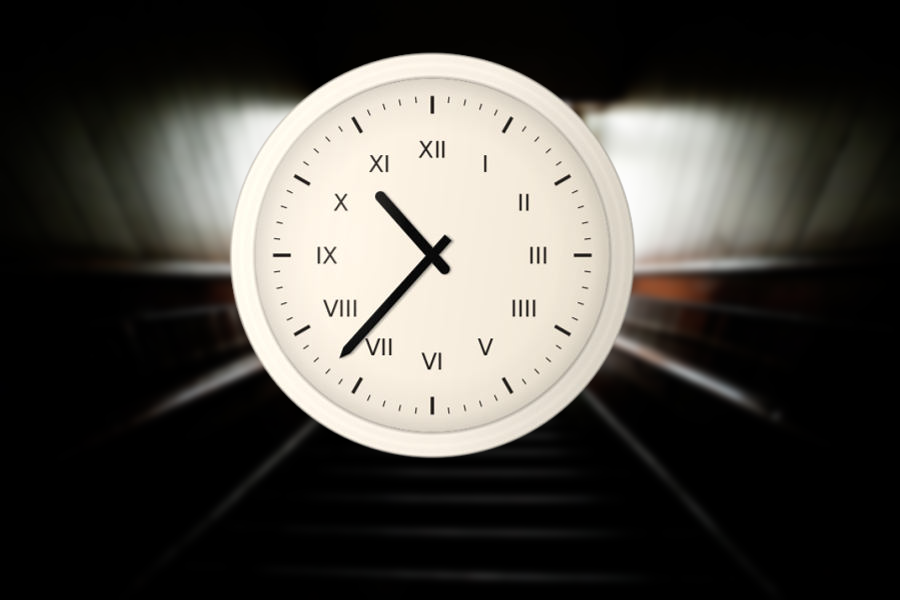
10:37
